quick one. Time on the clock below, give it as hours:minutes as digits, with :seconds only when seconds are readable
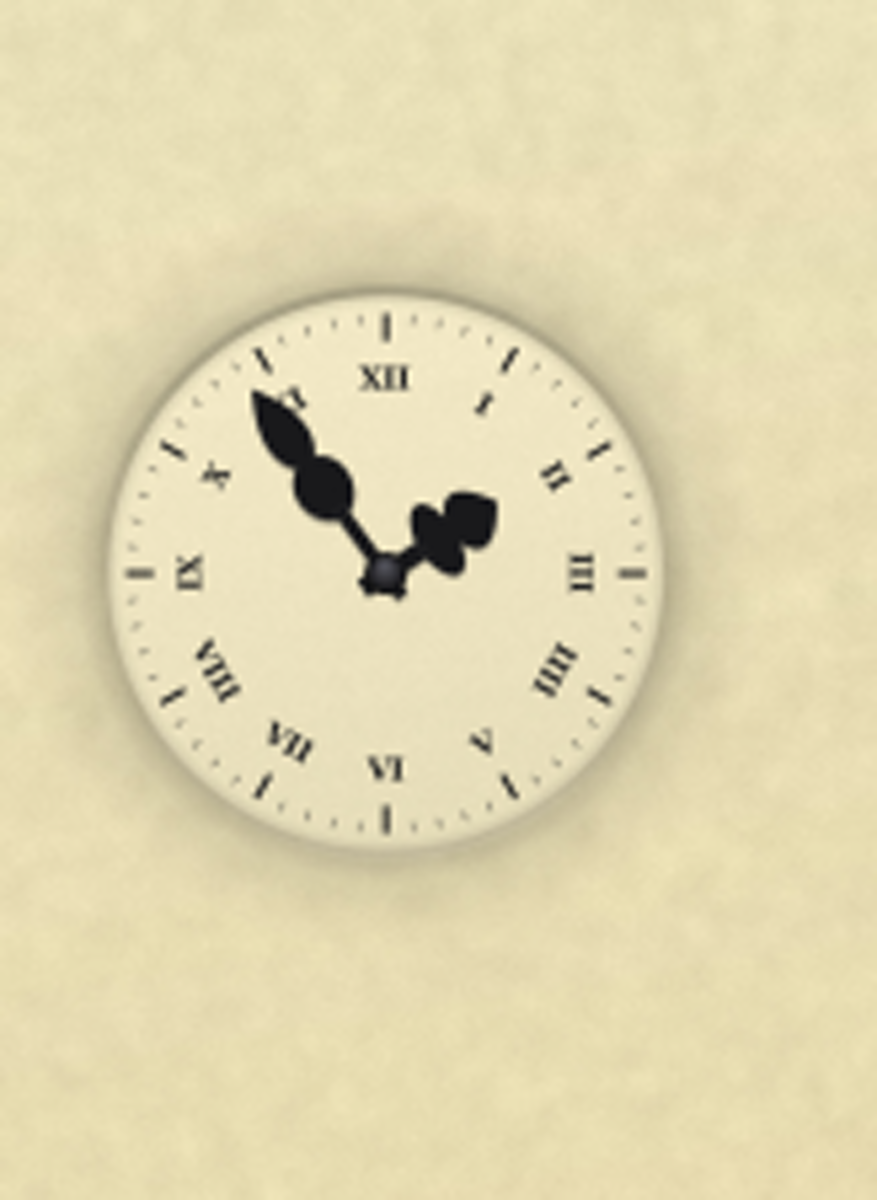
1:54
